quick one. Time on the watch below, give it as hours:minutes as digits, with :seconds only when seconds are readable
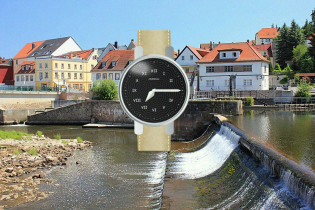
7:15
